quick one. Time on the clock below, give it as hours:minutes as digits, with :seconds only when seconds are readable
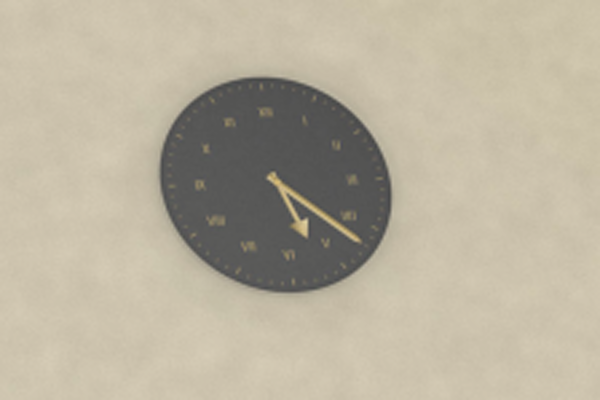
5:22
